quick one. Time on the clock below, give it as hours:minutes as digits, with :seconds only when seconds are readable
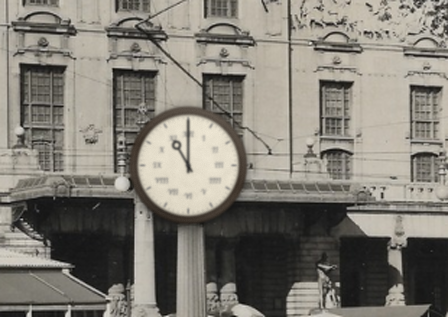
11:00
